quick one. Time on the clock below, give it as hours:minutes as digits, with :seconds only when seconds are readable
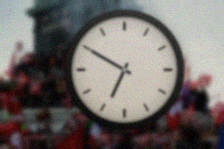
6:50
